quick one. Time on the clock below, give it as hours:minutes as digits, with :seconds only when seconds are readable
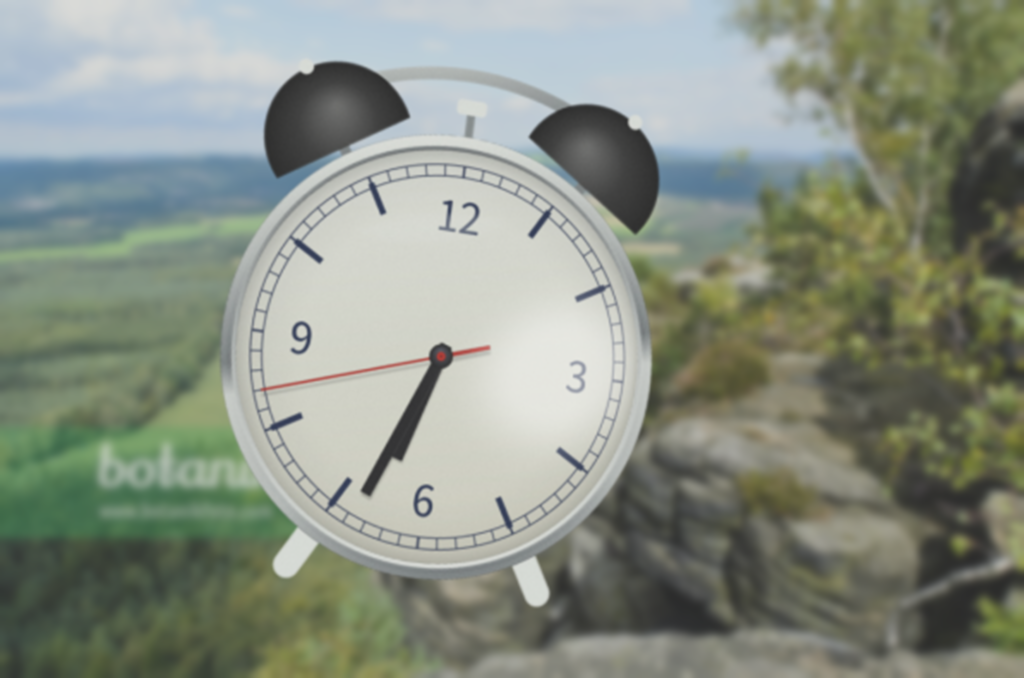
6:33:42
